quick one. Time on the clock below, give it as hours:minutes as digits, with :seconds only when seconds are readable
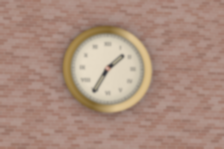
1:35
